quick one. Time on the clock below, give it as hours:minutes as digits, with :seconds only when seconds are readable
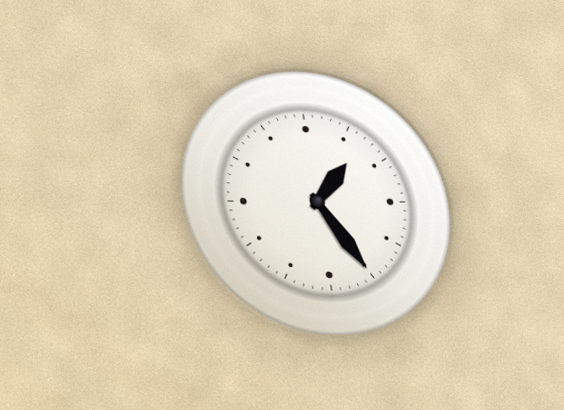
1:25
